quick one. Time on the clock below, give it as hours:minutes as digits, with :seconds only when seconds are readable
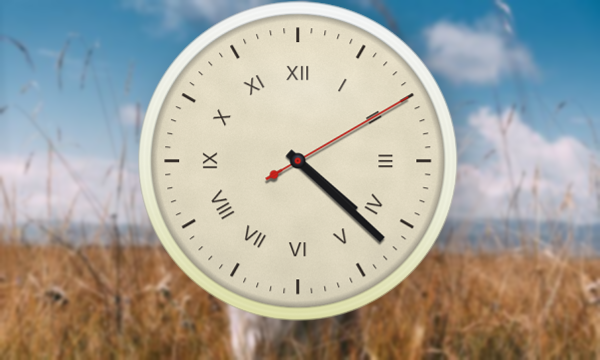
4:22:10
